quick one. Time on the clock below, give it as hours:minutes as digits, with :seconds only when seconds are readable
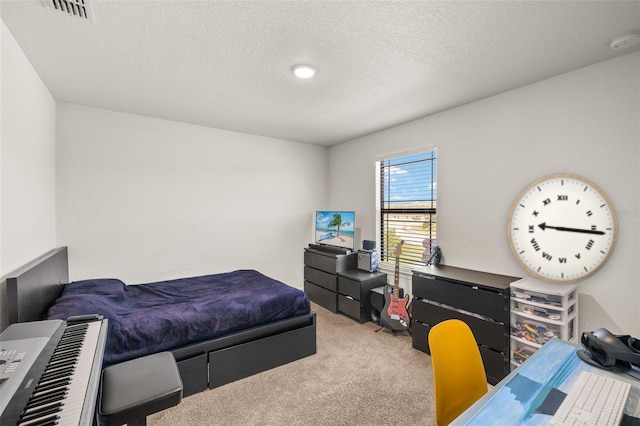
9:16
